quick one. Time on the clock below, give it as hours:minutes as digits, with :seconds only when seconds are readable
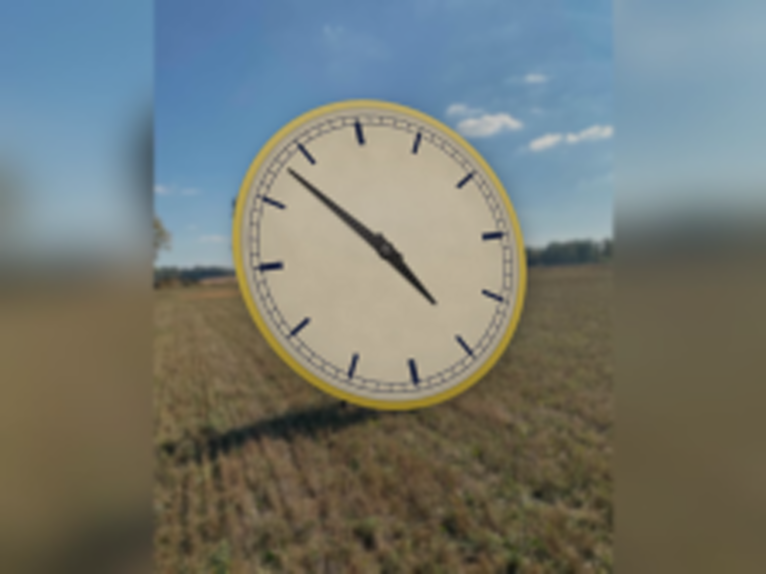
4:53
